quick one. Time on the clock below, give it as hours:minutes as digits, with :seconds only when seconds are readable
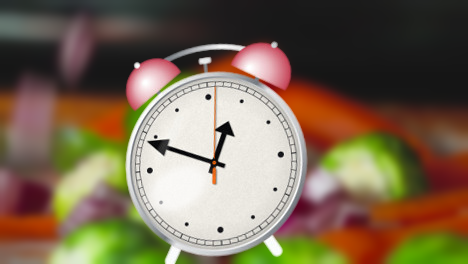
12:49:01
